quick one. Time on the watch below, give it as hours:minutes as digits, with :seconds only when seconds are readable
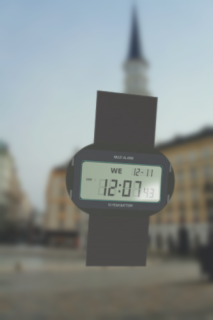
12:07:43
